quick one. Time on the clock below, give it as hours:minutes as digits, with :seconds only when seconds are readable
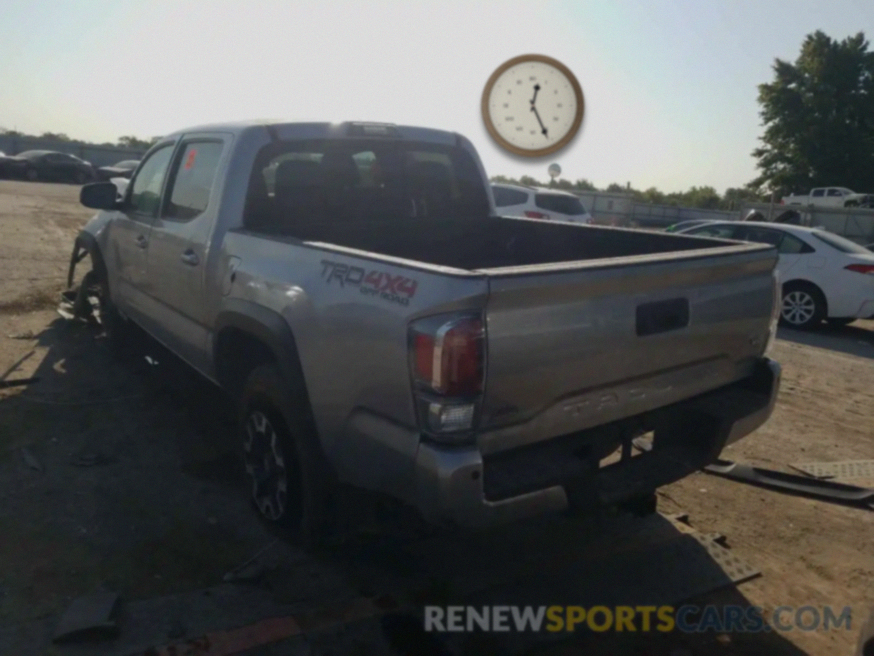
12:26
